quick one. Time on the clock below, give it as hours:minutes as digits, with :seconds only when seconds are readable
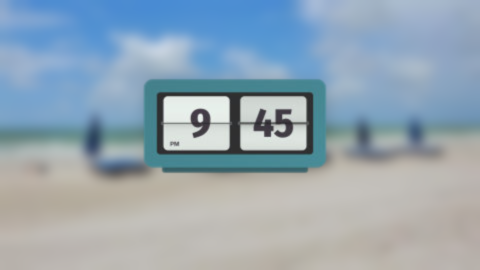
9:45
